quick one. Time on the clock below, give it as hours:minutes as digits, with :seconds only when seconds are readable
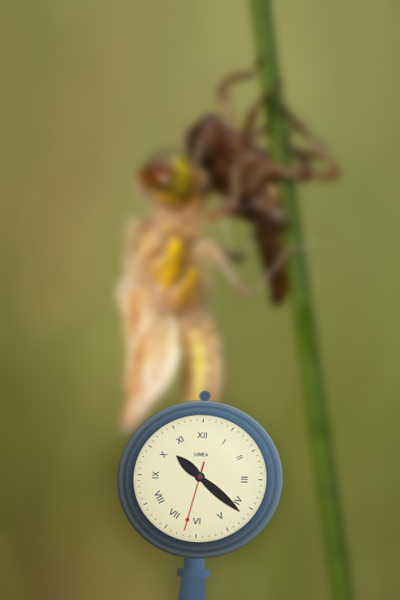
10:21:32
